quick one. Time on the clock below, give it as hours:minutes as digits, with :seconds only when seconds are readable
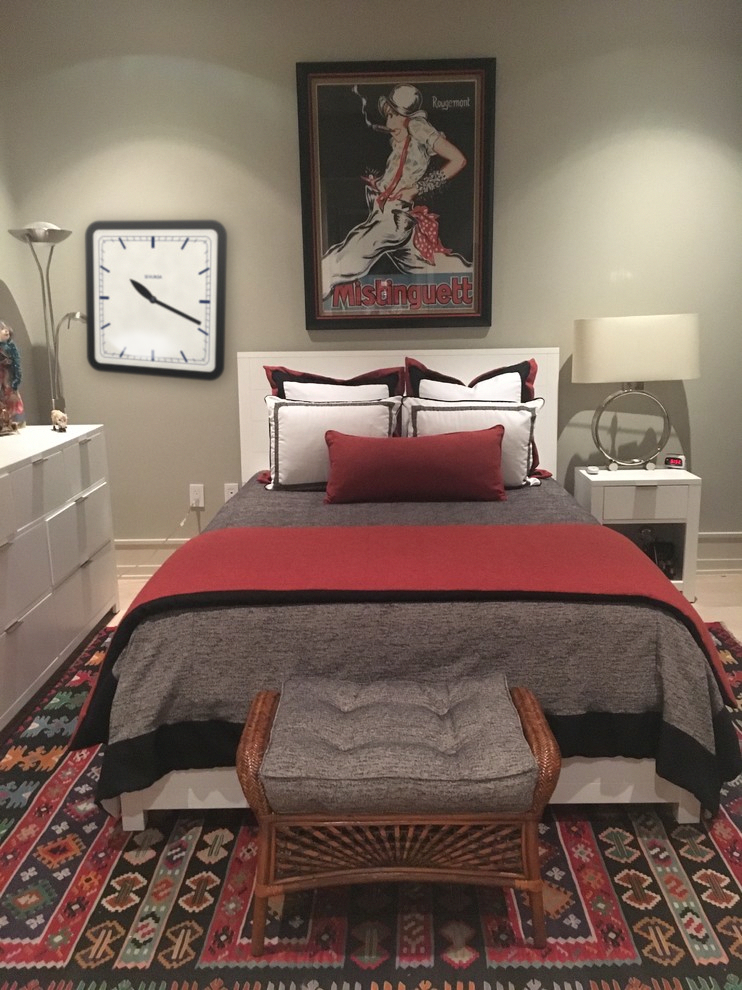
10:19
